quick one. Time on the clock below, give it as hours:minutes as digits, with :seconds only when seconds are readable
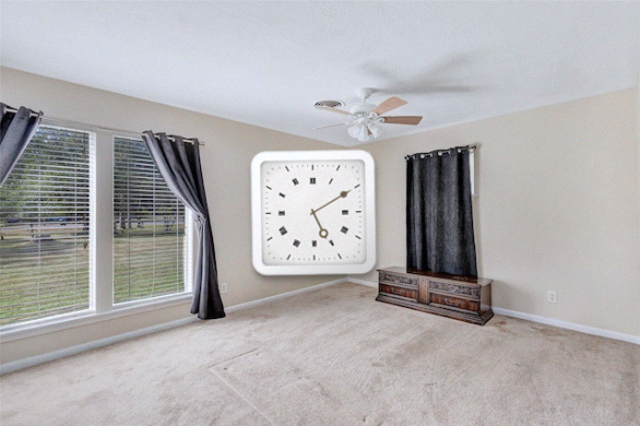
5:10
